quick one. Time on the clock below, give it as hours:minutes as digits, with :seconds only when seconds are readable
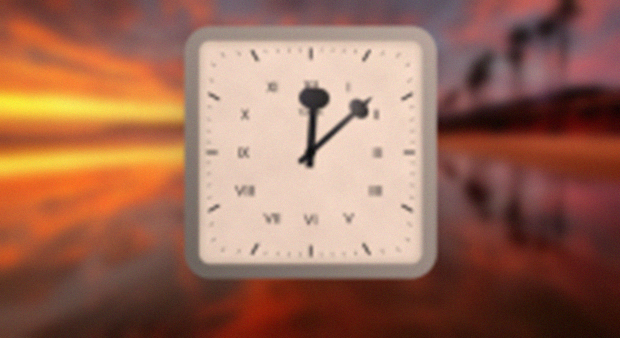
12:08
